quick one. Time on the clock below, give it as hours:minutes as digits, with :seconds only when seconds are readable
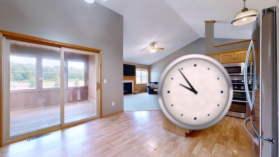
9:54
